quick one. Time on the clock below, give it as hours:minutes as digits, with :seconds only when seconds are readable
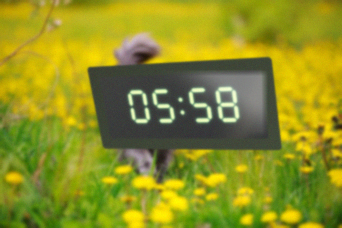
5:58
